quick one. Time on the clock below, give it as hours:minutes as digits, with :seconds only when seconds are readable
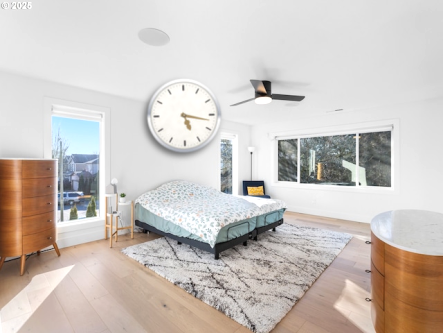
5:17
